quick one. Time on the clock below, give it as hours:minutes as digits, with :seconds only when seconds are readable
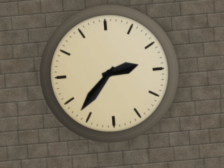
2:37
